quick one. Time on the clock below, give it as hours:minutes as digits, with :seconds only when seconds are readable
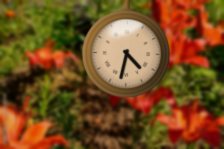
4:32
